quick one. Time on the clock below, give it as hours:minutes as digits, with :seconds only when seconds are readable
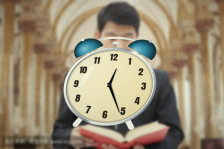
12:26
